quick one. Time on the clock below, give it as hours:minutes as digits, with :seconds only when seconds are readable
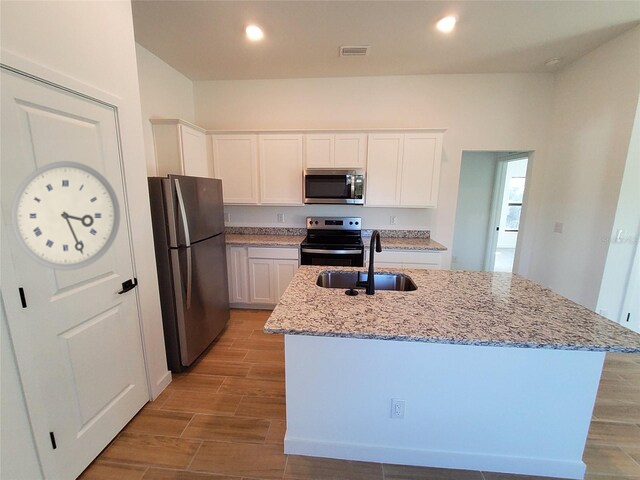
3:26
